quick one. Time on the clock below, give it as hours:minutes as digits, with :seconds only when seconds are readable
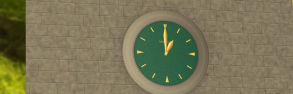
1:00
